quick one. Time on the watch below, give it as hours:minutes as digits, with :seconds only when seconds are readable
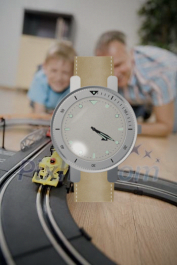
4:20
